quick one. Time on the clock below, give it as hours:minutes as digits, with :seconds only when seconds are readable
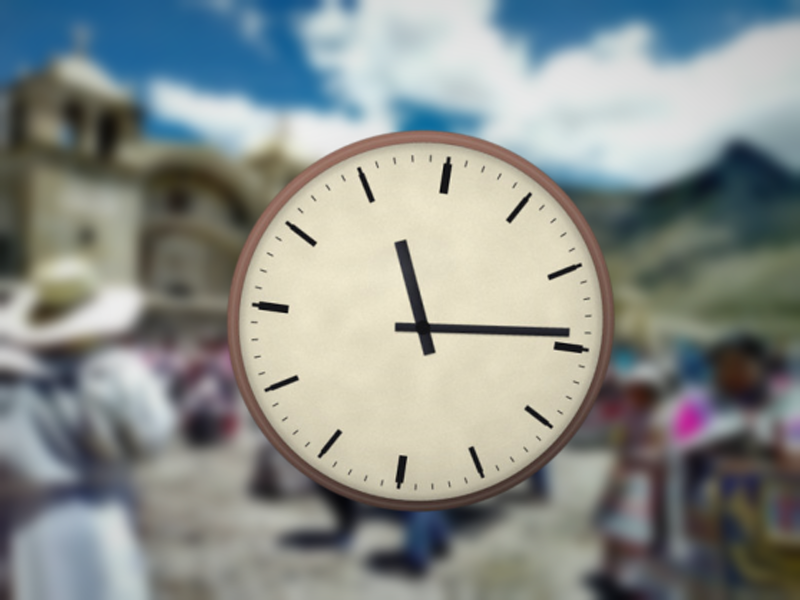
11:14
